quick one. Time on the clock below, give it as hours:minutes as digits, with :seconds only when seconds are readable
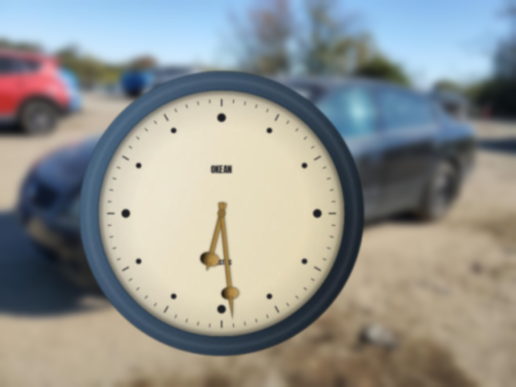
6:29
